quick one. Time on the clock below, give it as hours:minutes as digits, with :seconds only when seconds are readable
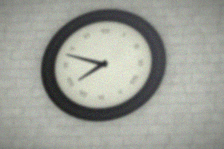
7:48
